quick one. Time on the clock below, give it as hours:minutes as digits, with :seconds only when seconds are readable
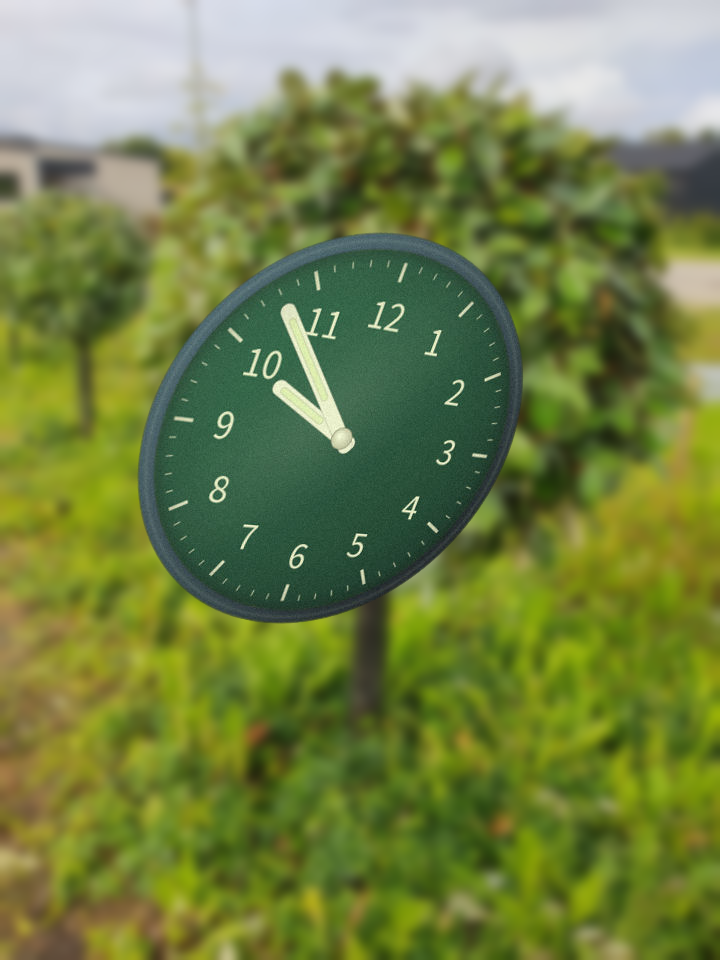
9:53
